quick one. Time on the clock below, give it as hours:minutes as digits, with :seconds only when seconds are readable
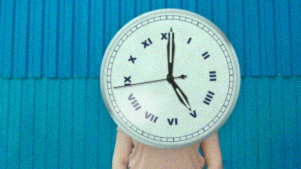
5:00:44
